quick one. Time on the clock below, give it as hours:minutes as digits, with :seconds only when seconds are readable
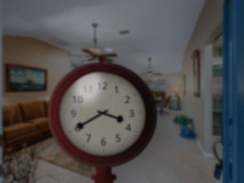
3:40
